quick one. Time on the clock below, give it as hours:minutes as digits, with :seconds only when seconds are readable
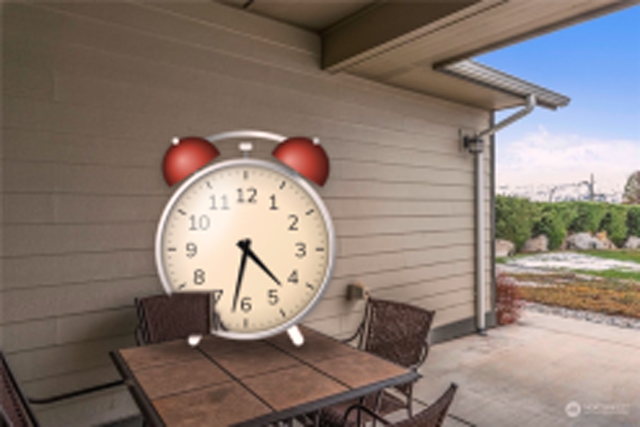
4:32
